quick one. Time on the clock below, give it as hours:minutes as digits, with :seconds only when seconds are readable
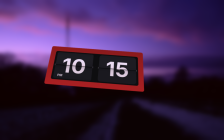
10:15
